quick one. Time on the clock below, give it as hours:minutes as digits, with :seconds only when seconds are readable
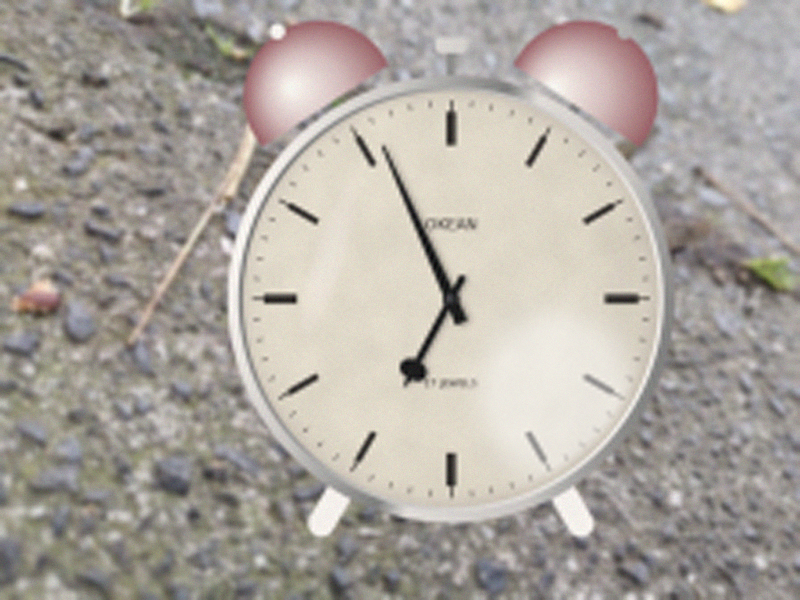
6:56
